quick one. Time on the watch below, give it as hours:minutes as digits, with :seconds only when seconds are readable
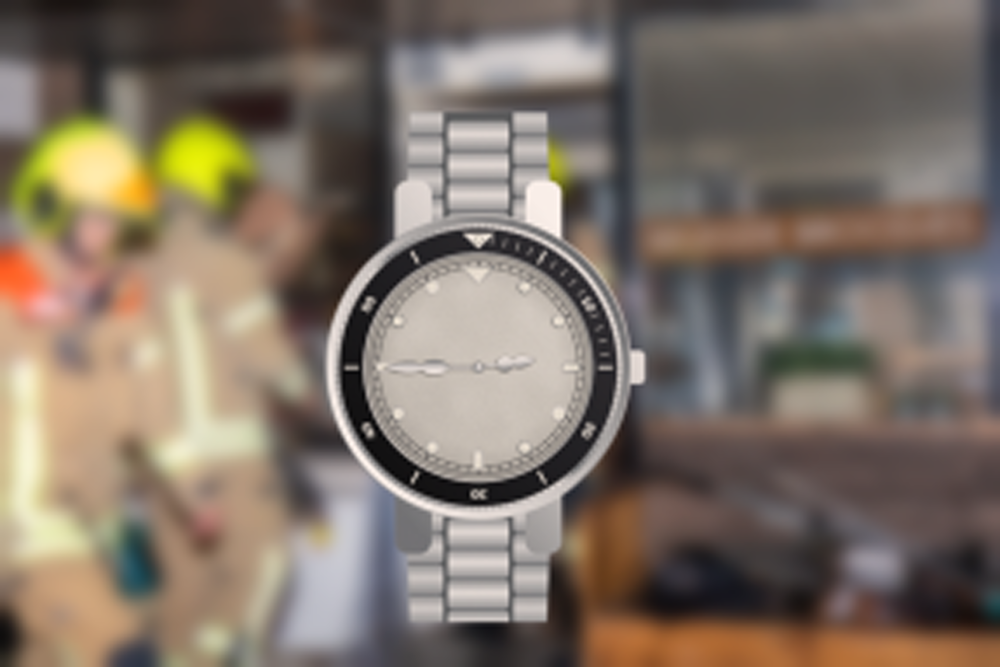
2:45
